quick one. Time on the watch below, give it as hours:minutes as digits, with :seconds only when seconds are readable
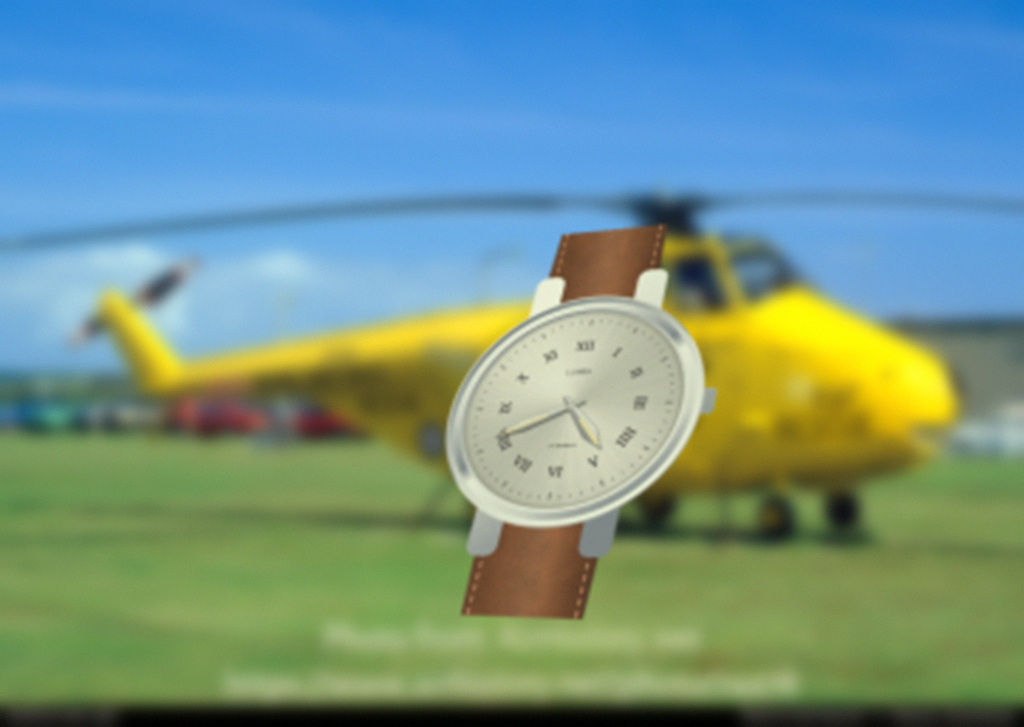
4:41
